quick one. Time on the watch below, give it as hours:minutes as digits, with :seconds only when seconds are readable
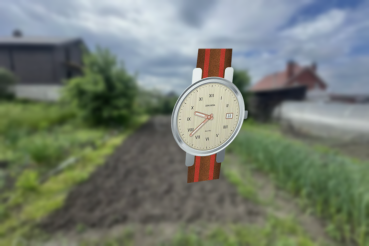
9:38
